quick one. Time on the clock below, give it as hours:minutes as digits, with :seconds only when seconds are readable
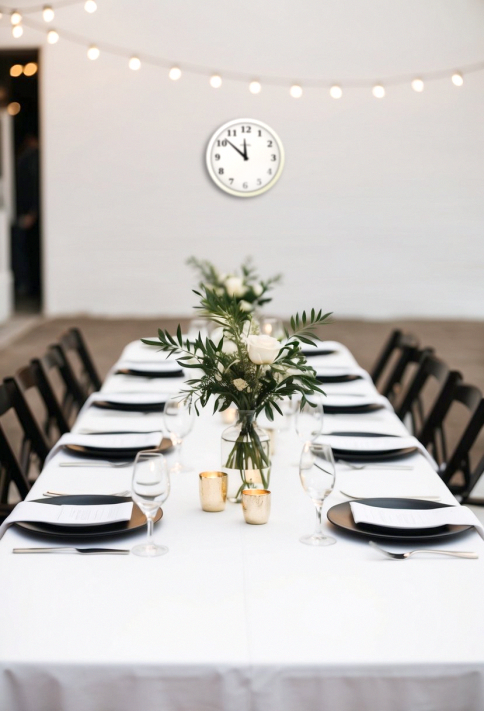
11:52
